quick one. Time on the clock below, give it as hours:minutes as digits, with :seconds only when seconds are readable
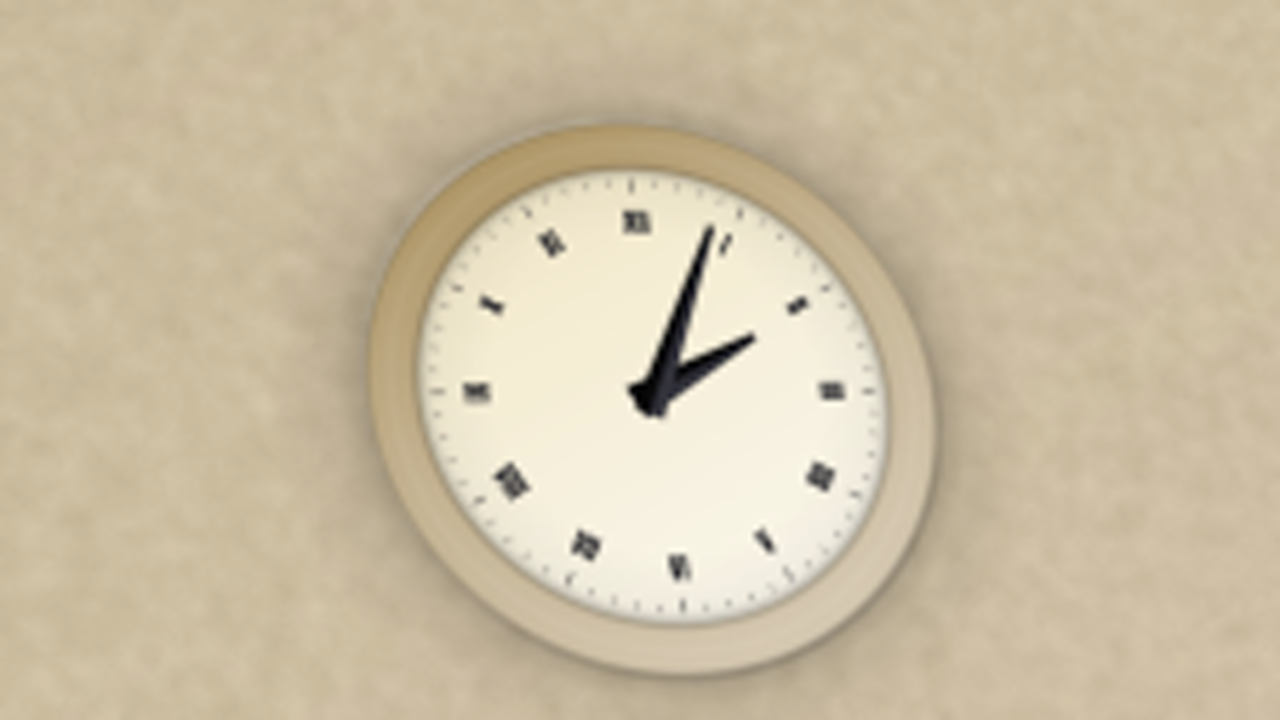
2:04
